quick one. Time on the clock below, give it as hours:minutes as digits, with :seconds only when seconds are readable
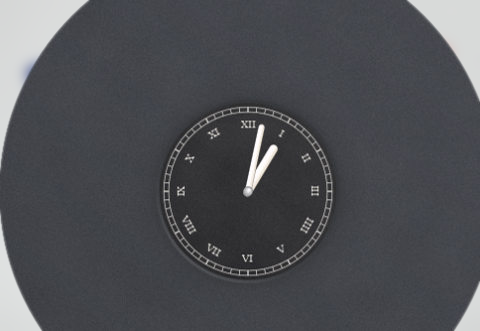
1:02
